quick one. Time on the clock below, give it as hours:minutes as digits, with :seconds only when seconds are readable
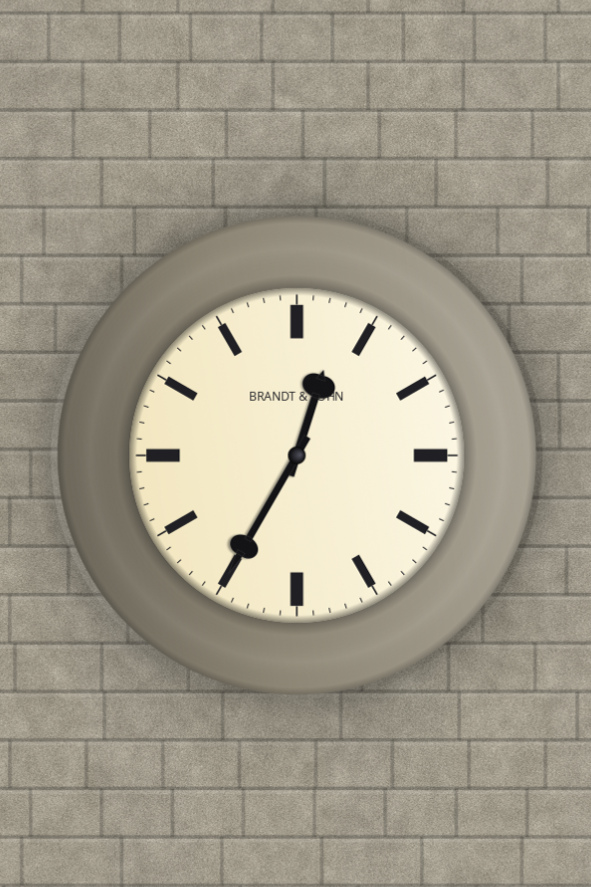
12:35
